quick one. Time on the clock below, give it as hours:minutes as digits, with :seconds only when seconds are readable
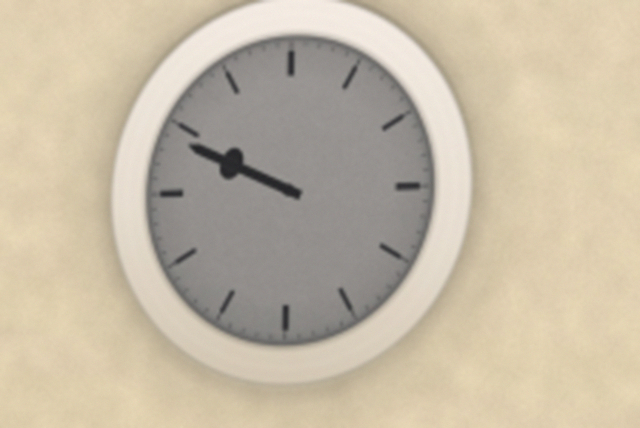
9:49
